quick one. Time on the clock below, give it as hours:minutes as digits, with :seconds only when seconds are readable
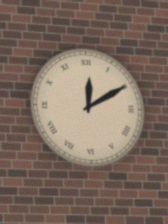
12:10
